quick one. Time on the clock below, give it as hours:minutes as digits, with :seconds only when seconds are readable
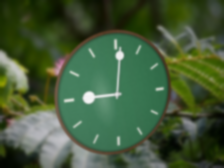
9:01
